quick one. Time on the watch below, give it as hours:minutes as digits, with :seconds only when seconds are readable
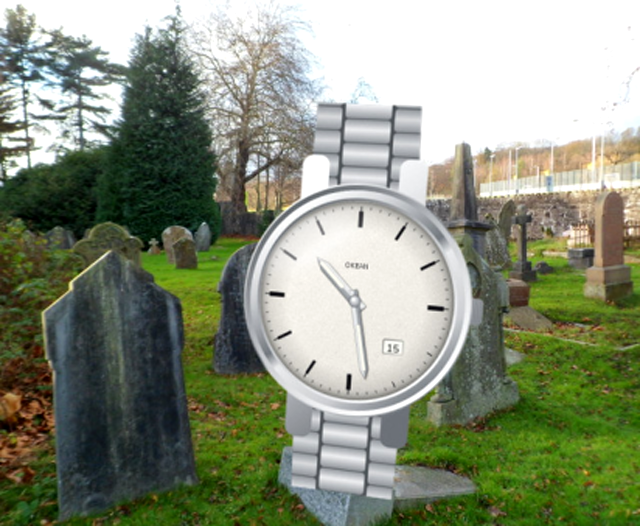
10:28
